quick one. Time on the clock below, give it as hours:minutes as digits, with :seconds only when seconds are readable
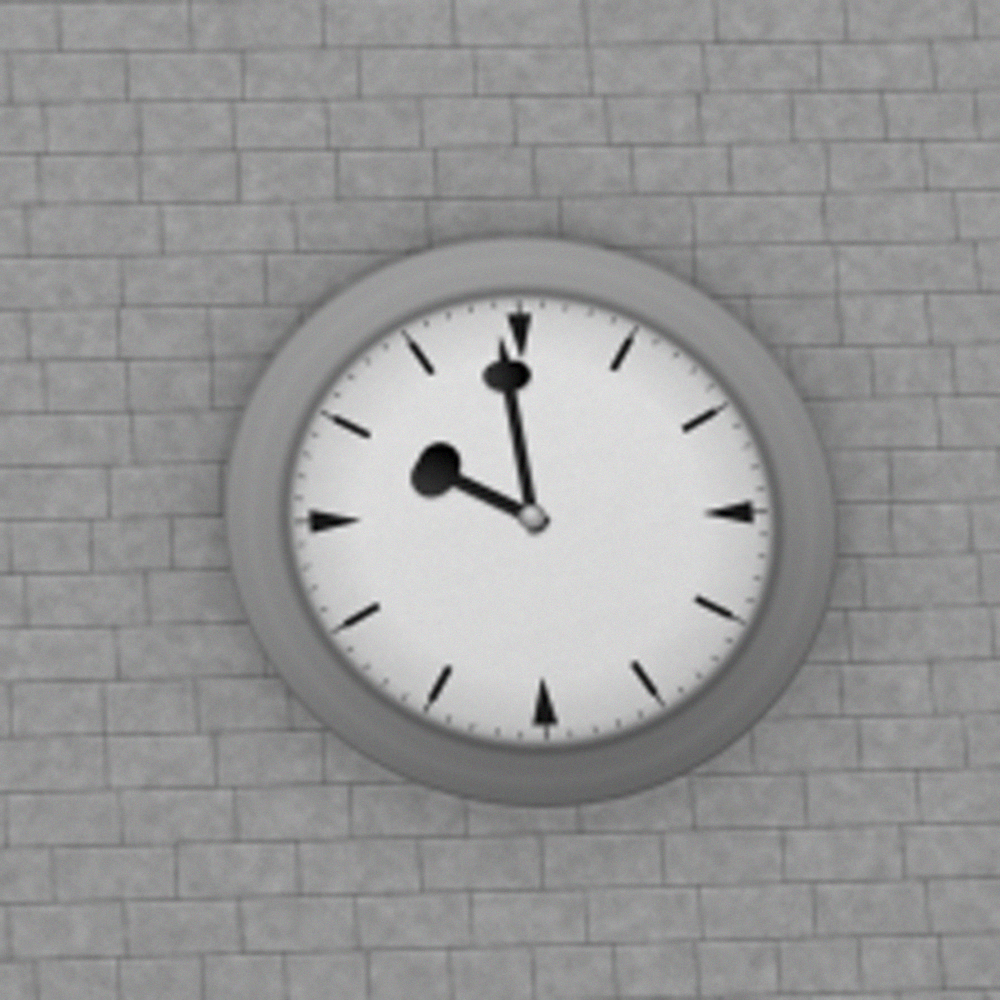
9:59
